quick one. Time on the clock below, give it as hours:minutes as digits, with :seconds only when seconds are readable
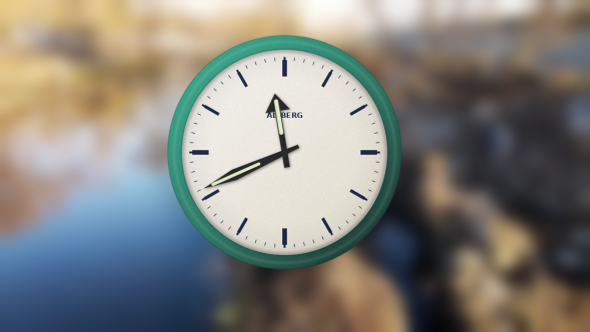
11:41
